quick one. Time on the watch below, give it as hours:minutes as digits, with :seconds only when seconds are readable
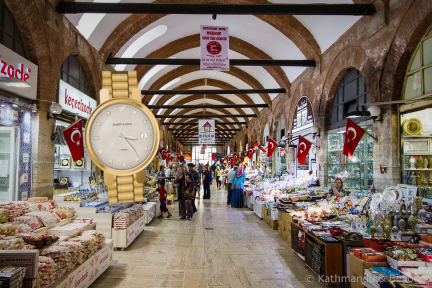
3:24
